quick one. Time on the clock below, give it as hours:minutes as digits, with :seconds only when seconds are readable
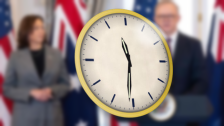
11:31
